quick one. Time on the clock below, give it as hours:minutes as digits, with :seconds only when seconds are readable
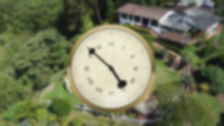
4:52
